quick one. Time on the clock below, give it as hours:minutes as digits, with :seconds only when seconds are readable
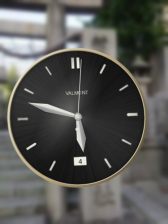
5:48:01
